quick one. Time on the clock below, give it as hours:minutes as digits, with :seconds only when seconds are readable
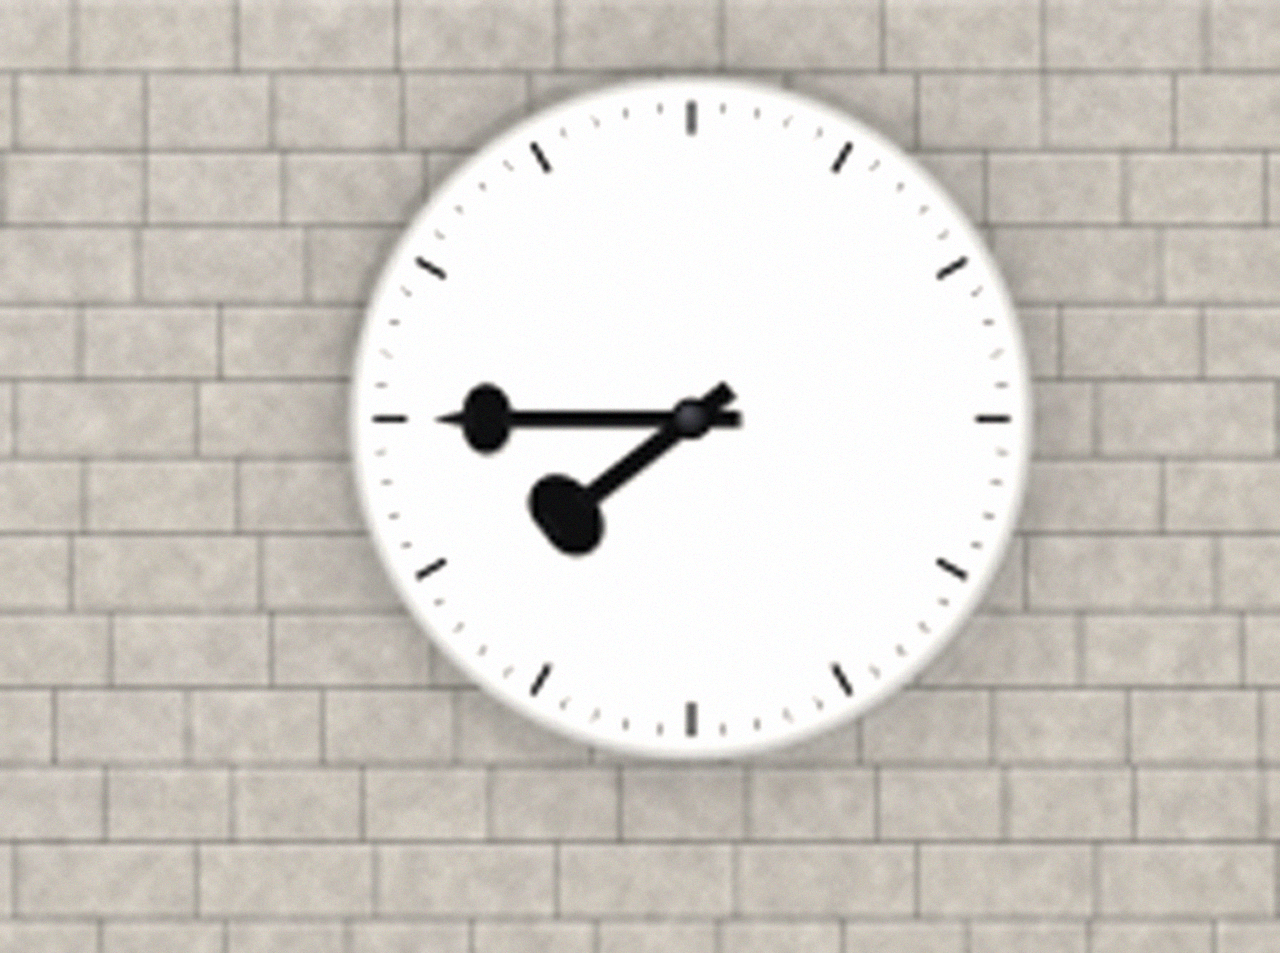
7:45
